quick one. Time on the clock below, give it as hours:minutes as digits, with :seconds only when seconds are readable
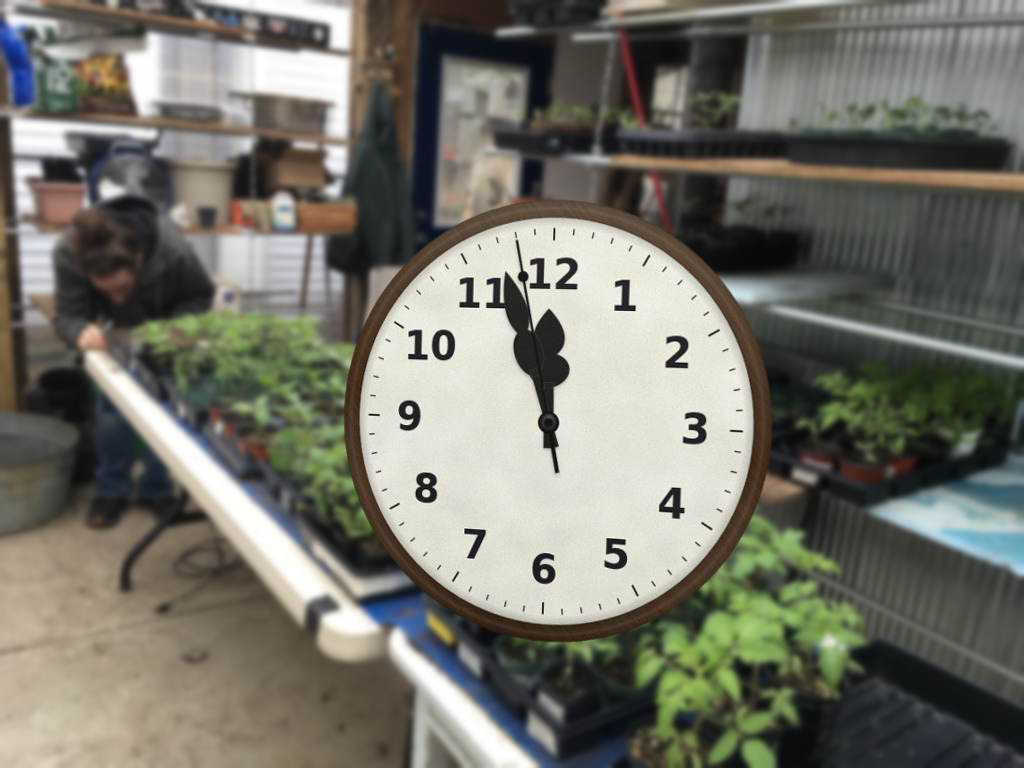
11:56:58
